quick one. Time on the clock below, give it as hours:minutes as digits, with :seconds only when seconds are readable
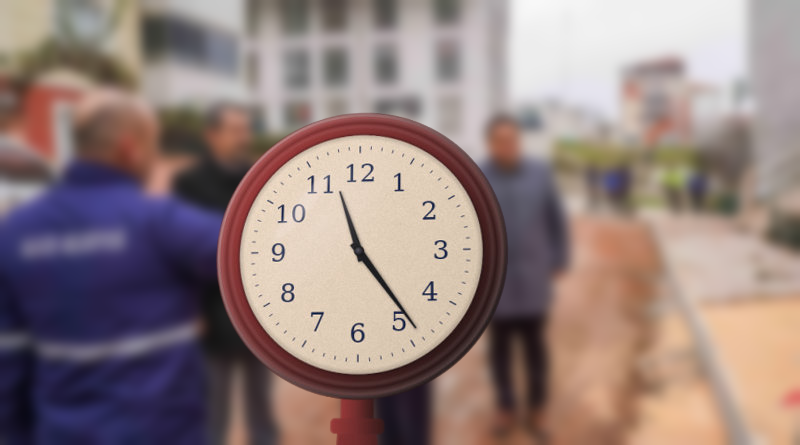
11:24
